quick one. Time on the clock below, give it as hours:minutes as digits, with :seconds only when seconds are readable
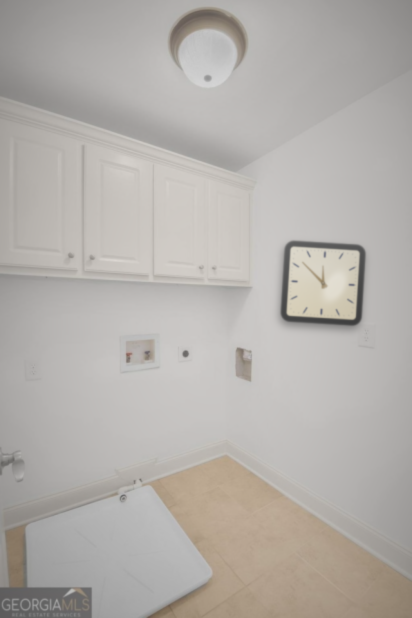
11:52
